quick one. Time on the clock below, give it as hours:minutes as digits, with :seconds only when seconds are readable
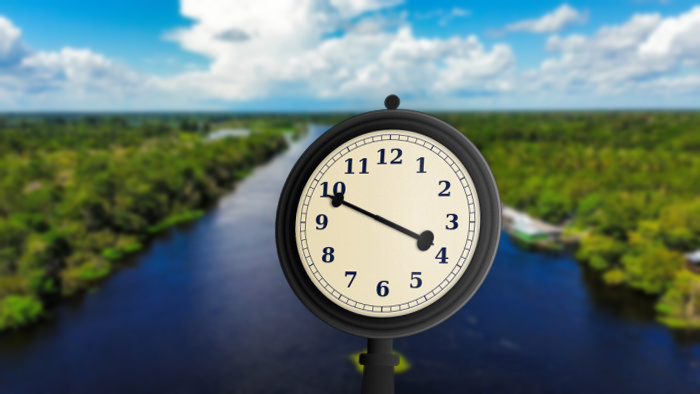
3:49
